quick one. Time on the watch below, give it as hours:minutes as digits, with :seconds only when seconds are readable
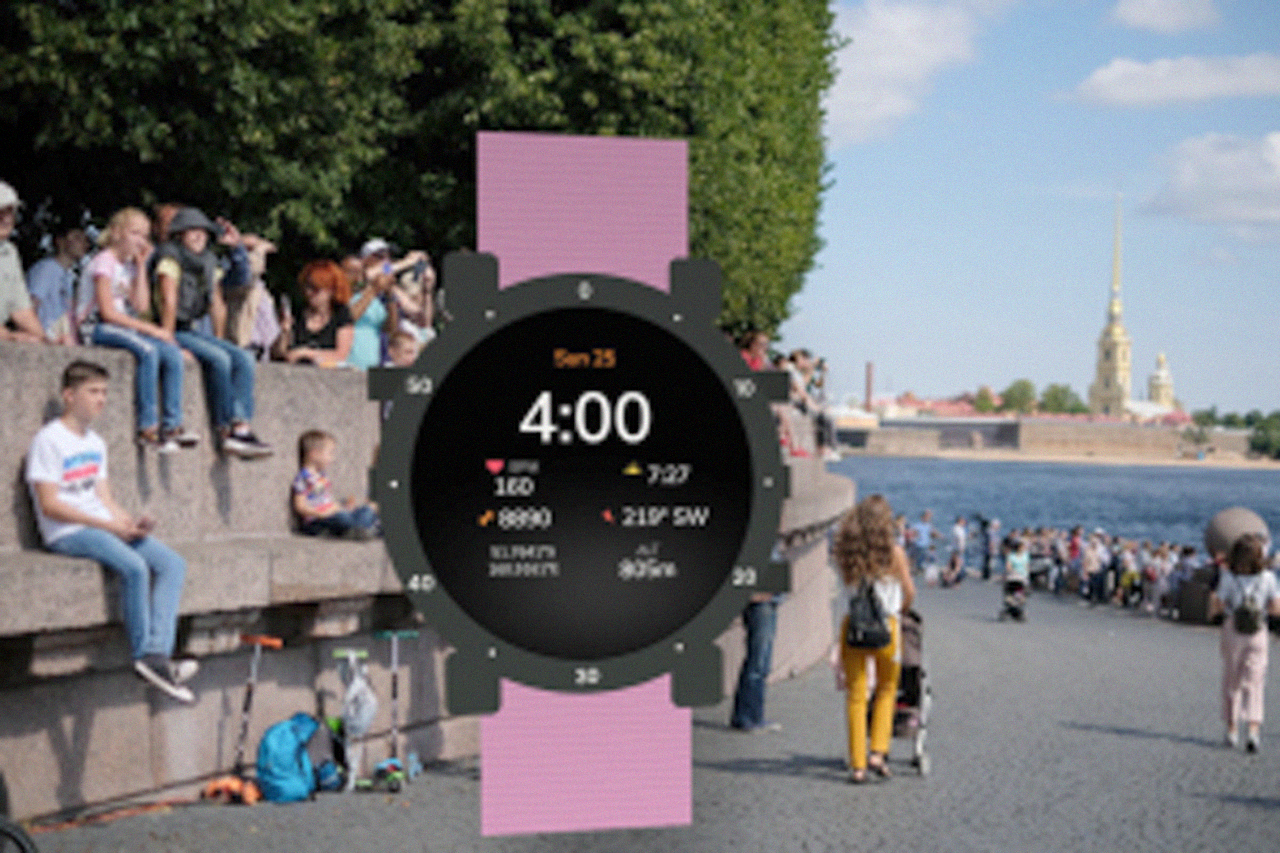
4:00
